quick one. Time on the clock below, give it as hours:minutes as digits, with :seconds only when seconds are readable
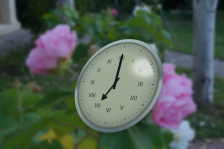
7:00
